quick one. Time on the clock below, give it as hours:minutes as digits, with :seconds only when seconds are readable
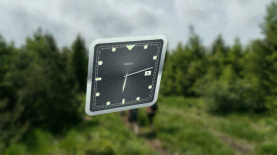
6:13
